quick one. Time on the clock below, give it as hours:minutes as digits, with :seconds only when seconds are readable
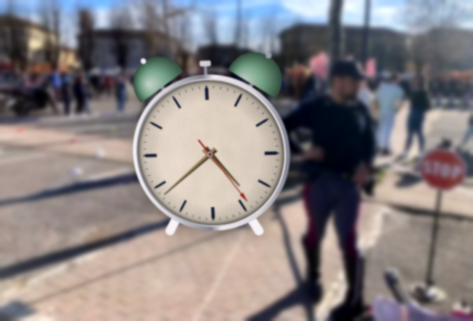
4:38:24
